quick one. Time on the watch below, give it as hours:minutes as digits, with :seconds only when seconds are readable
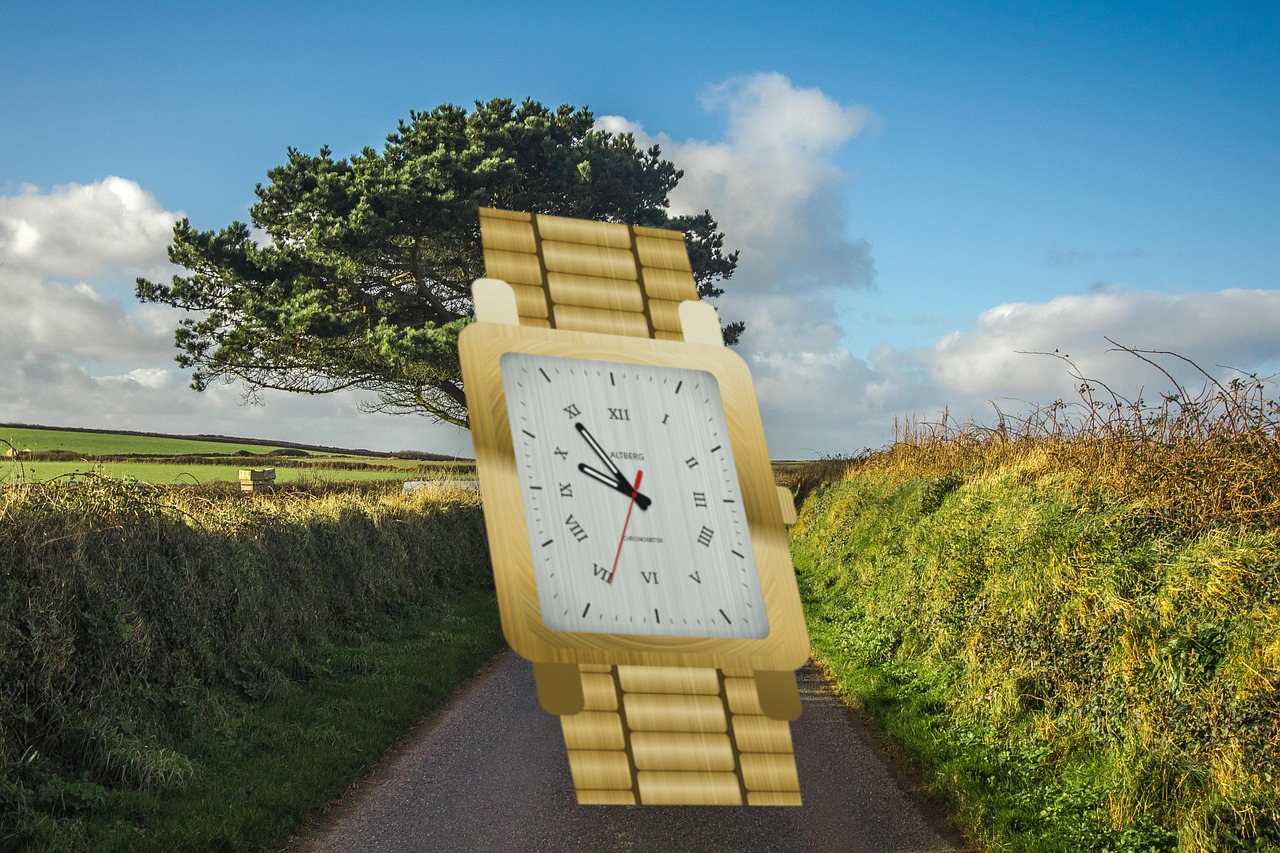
9:54:34
